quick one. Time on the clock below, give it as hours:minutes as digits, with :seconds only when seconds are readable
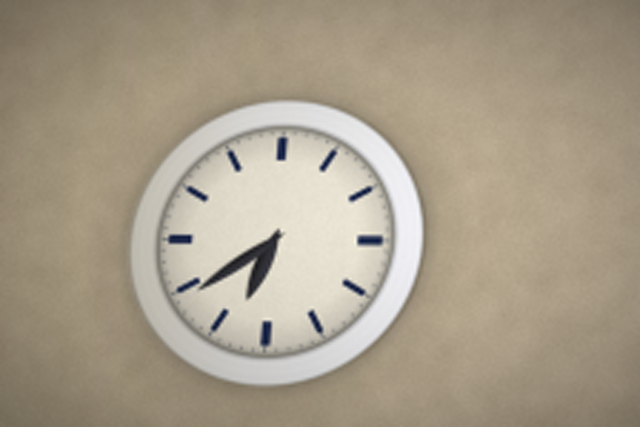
6:39
